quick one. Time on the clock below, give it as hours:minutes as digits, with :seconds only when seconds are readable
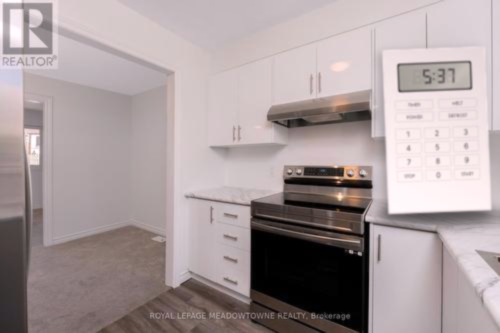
5:37
